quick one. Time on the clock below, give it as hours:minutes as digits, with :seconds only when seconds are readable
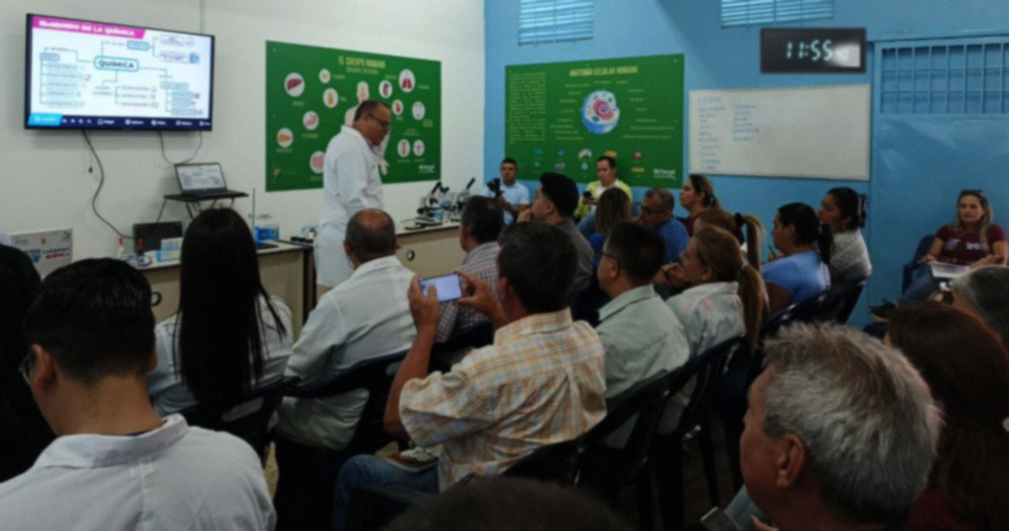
11:55
